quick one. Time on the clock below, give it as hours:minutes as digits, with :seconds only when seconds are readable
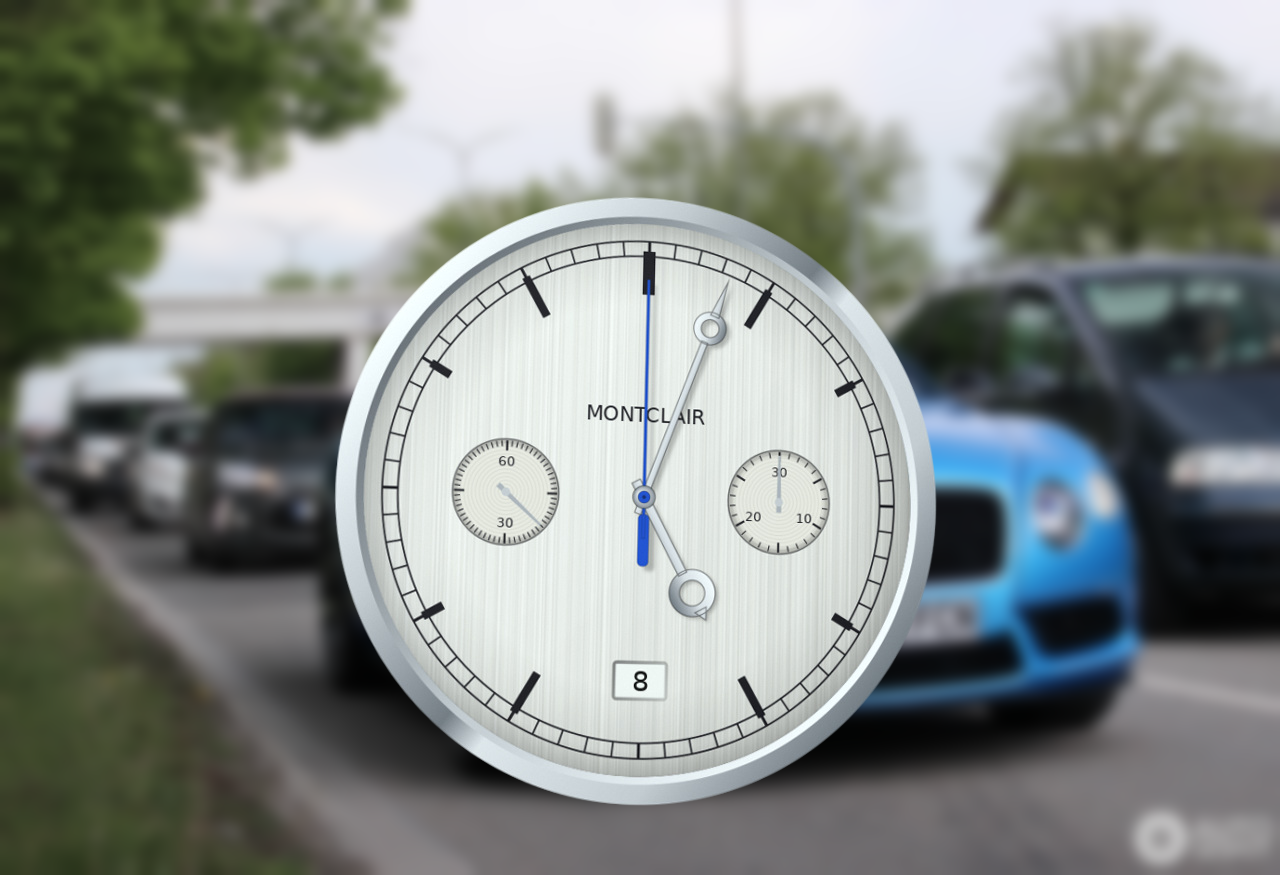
5:03:22
